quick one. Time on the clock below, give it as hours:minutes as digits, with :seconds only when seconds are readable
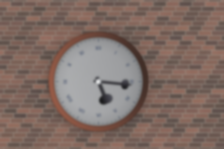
5:16
